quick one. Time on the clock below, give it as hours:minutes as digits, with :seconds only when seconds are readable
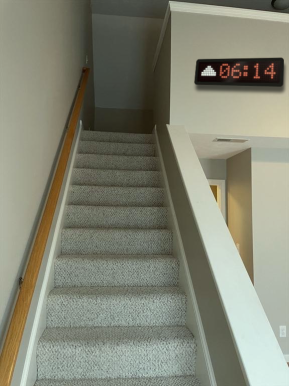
6:14
